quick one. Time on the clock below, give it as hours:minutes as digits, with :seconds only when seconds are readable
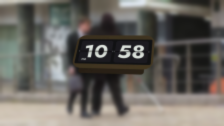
10:58
